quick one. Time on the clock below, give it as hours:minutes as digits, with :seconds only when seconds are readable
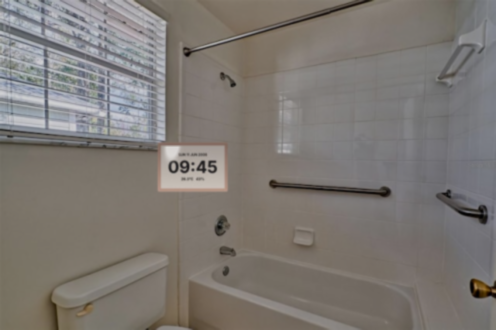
9:45
